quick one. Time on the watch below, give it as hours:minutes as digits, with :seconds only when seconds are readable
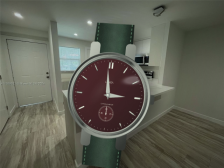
2:59
